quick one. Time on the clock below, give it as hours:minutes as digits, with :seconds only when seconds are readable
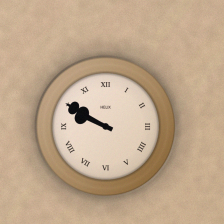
9:50
